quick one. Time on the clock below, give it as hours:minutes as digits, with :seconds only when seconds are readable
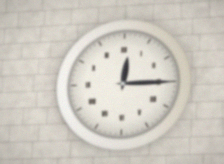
12:15
